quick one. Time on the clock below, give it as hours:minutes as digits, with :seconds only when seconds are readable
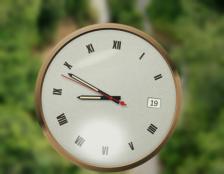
8:48:48
